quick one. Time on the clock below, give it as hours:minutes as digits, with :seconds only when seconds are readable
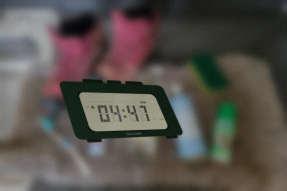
4:47
